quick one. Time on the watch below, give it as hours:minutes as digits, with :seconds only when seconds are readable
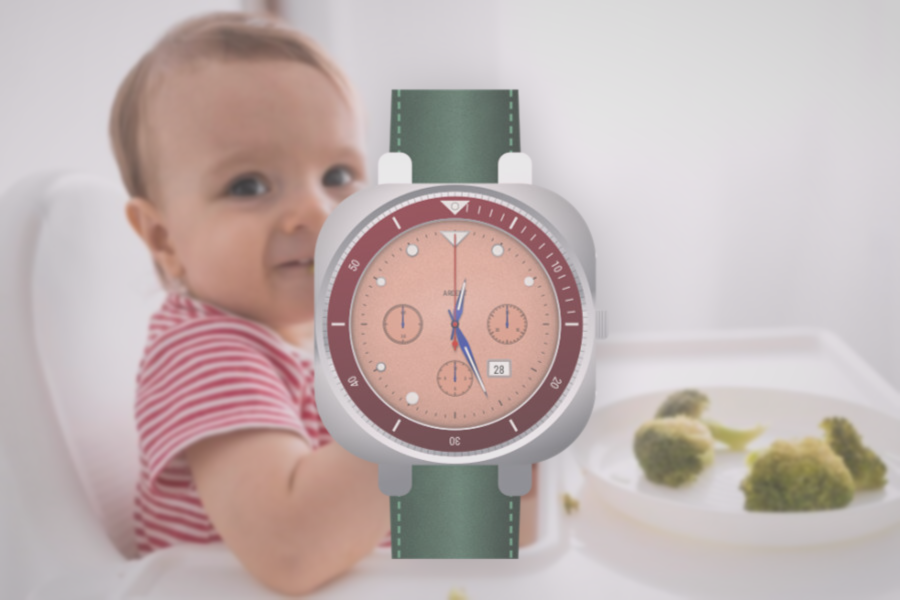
12:26
